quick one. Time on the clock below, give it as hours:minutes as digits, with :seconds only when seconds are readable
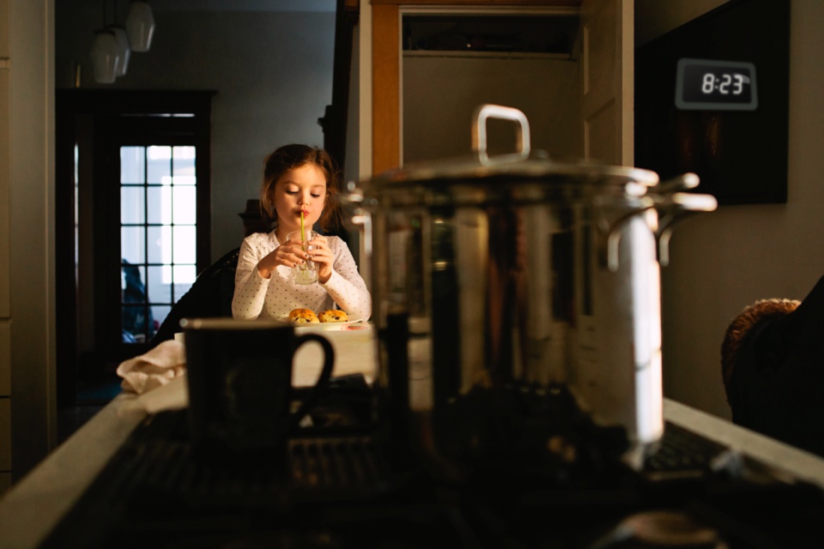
8:23
